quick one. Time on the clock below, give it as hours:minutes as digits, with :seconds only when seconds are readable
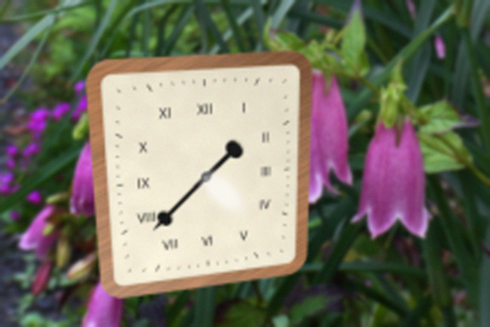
1:38
